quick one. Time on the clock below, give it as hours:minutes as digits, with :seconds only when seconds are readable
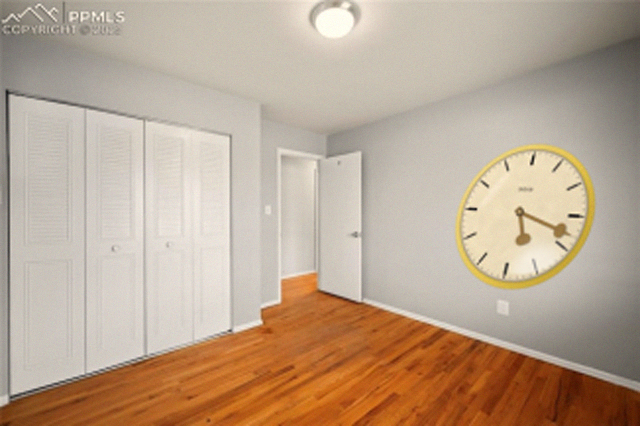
5:18
